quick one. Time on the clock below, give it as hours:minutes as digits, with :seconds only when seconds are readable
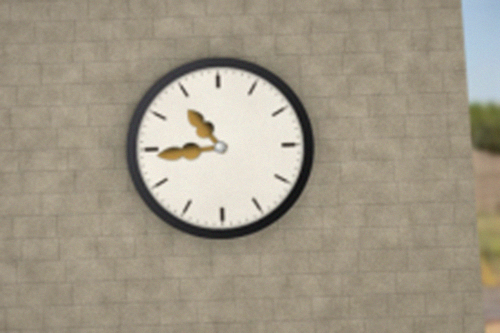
10:44
